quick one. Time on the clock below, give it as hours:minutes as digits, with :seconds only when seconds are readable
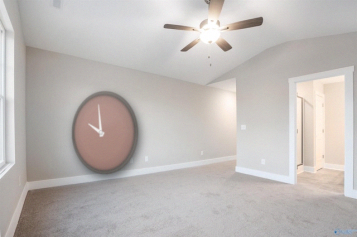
9:59
